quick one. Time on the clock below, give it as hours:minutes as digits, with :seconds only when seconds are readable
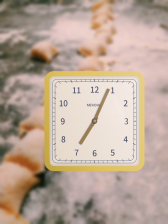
7:04
